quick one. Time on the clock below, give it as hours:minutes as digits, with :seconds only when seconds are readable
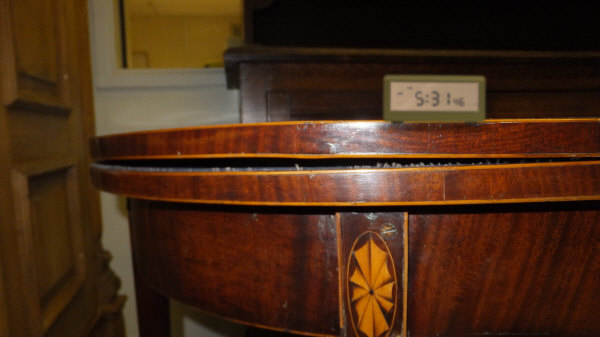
5:31
